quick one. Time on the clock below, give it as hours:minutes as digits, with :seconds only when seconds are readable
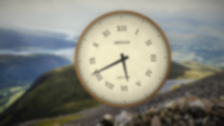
5:41
